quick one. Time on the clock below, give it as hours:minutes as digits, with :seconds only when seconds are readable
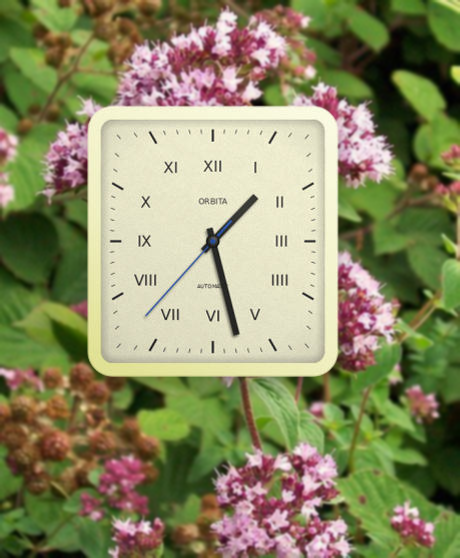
1:27:37
